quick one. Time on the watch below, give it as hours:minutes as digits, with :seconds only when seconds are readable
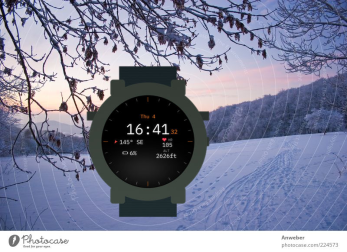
16:41
